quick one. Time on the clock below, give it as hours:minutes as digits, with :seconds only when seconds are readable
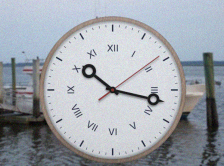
10:17:09
